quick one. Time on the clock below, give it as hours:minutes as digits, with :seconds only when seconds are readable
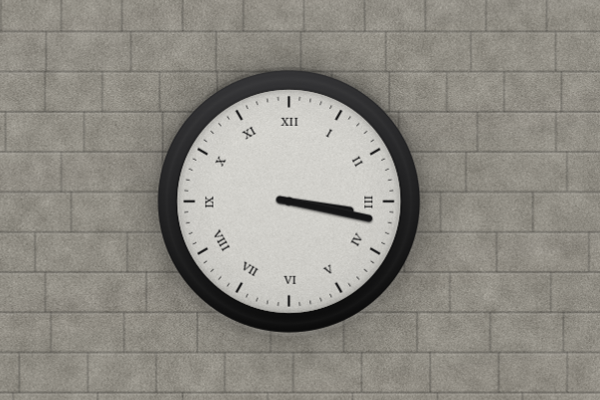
3:17
